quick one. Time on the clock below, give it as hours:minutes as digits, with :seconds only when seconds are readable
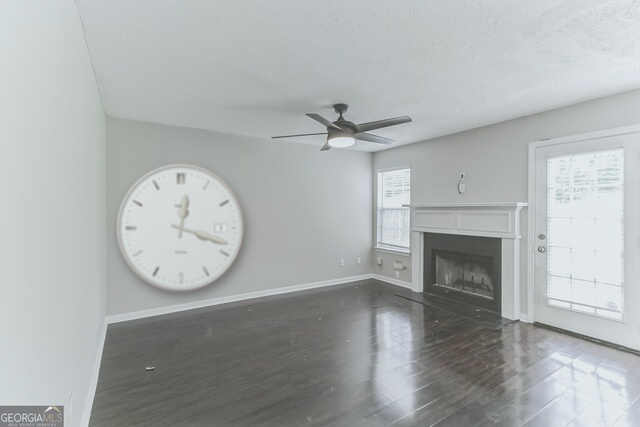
12:18
